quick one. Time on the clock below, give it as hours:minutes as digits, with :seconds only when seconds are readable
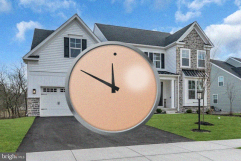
11:49
